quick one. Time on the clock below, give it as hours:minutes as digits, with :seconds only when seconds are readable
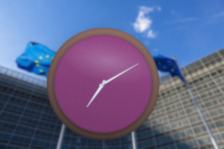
7:10
